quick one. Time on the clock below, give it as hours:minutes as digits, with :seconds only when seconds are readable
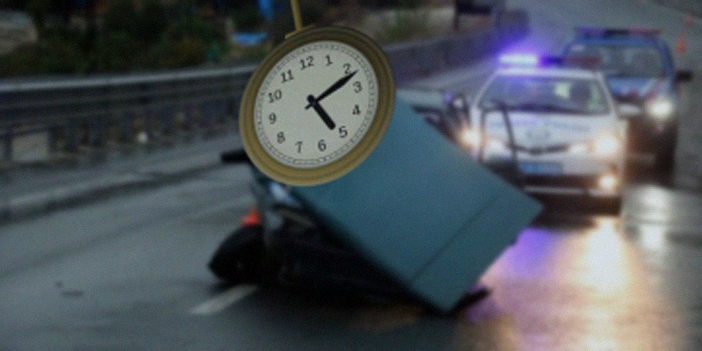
5:12
